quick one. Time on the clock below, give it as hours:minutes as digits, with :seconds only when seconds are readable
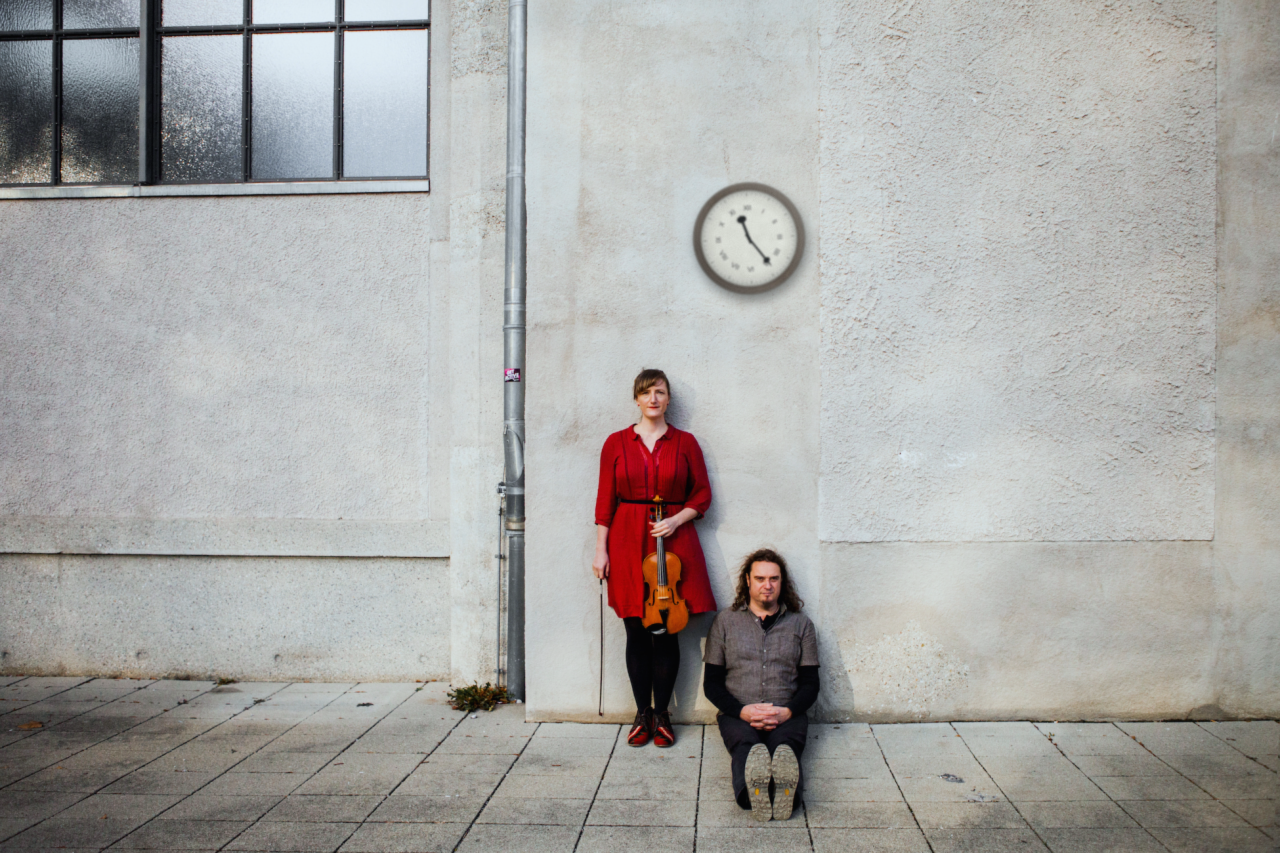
11:24
